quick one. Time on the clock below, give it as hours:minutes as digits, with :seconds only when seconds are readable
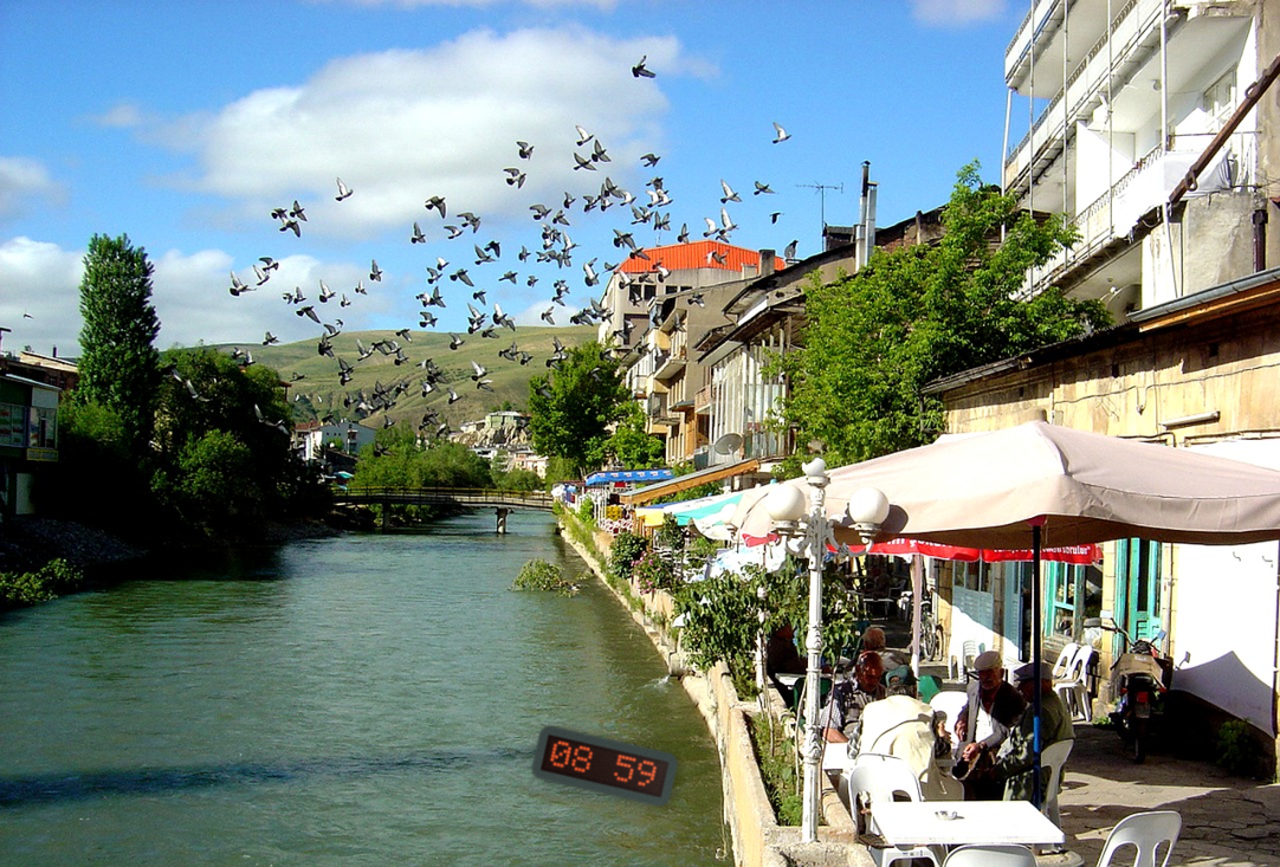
8:59
